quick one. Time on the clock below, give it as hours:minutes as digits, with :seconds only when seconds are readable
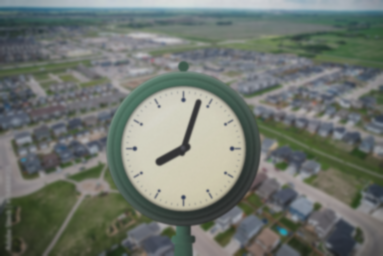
8:03
